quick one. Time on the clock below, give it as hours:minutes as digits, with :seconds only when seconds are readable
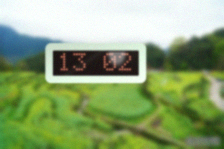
13:02
